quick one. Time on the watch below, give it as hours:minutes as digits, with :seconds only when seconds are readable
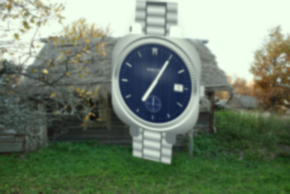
7:05
